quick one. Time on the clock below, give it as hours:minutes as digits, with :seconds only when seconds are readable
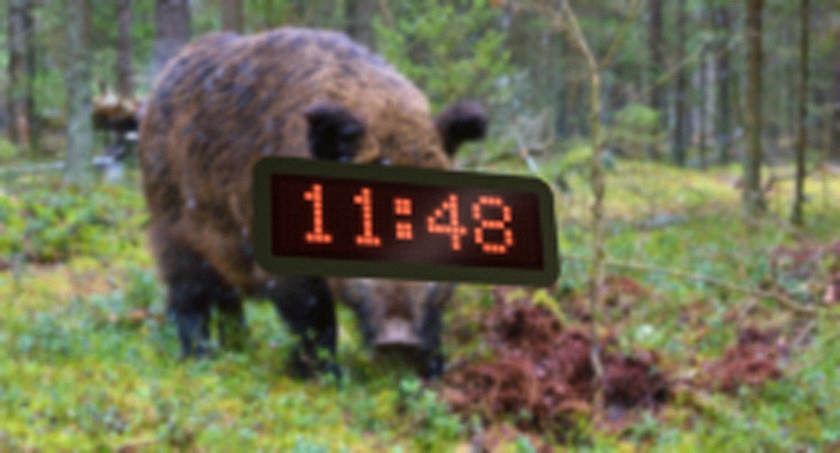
11:48
